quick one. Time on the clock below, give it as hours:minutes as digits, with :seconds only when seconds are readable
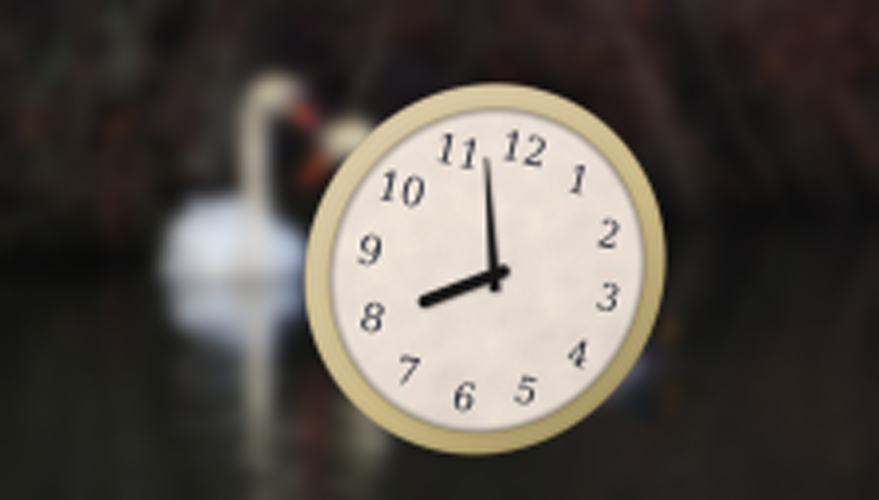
7:57
